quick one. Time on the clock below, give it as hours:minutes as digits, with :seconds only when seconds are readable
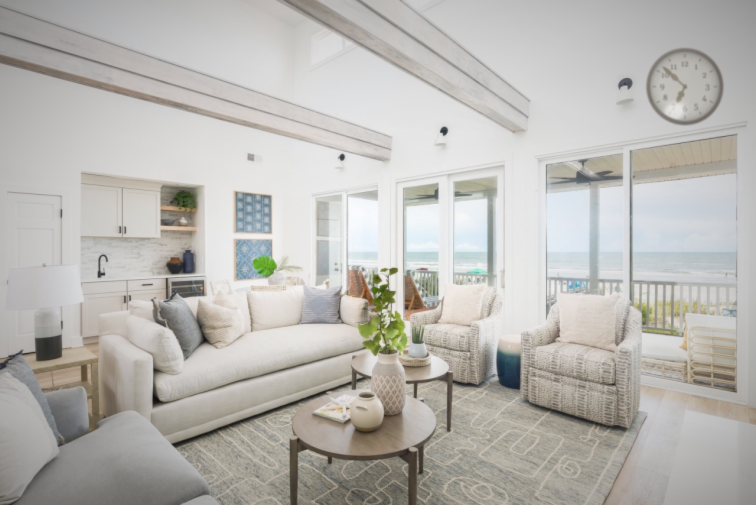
6:52
